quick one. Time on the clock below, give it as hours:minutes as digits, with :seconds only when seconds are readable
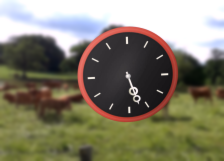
5:27
